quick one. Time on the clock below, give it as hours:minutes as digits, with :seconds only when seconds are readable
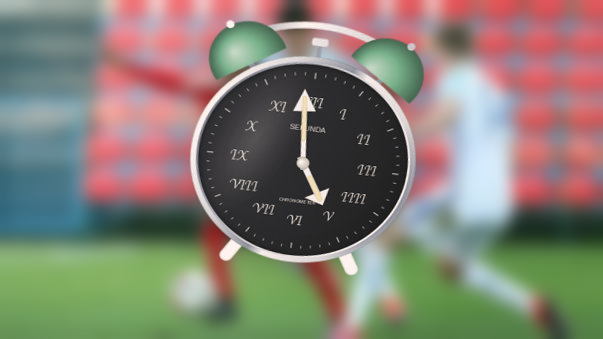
4:59
